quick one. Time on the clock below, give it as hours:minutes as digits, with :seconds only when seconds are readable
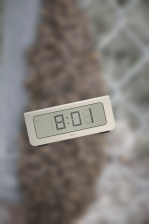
8:01
